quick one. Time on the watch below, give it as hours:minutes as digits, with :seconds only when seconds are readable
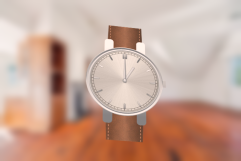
1:00
